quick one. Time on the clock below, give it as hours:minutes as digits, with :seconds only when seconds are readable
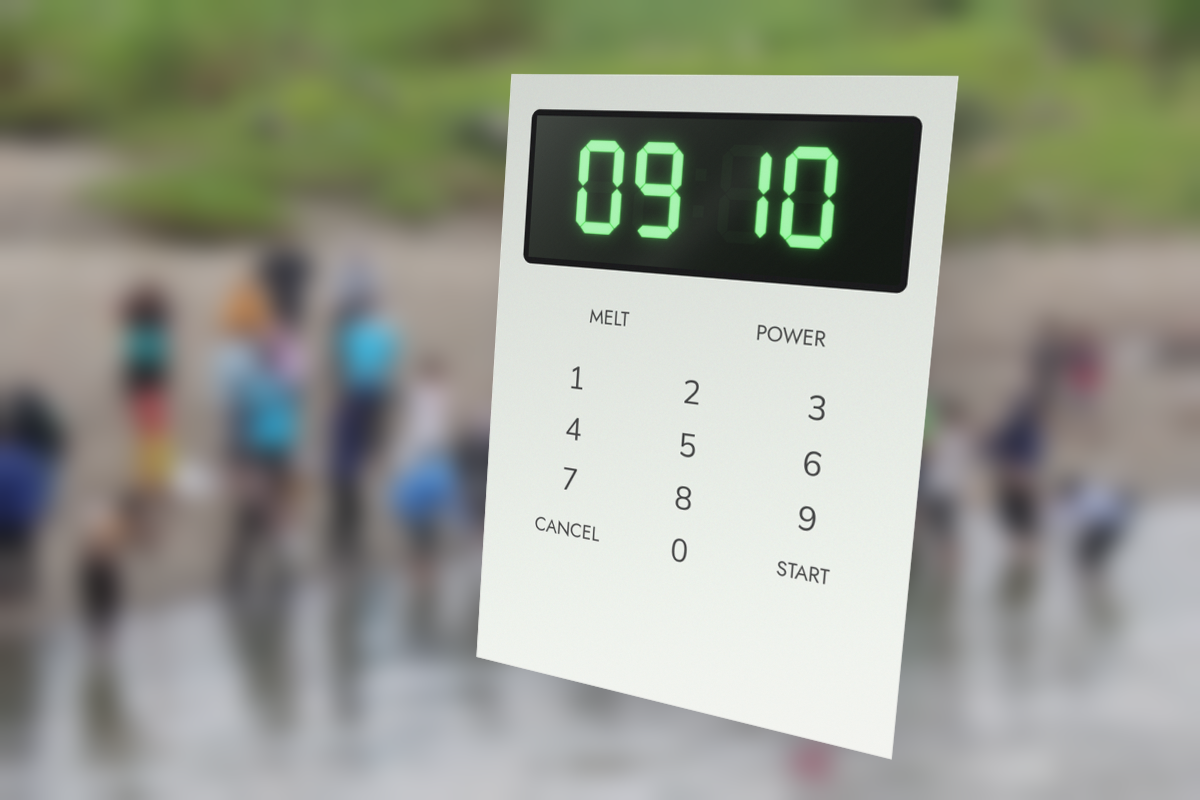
9:10
